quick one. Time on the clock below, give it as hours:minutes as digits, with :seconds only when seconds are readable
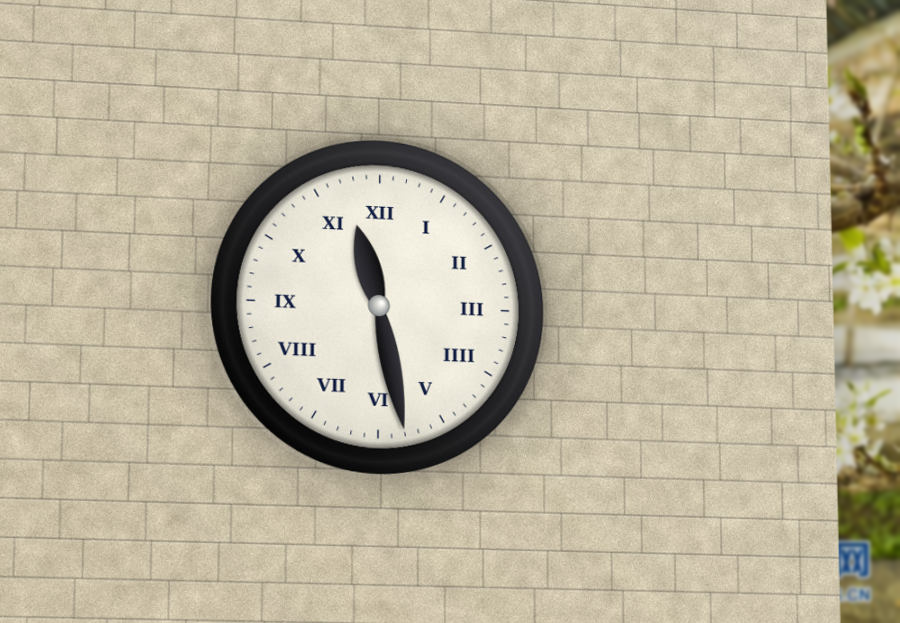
11:28
